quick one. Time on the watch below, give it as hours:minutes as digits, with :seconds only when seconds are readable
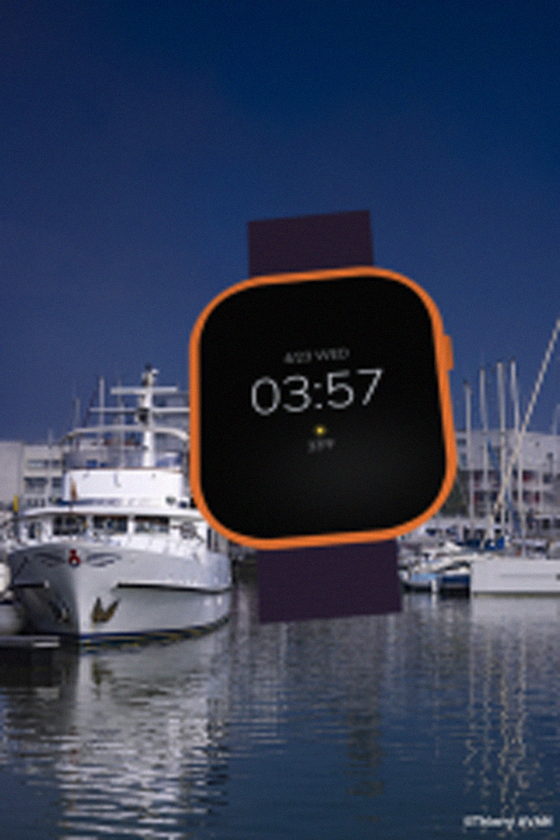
3:57
